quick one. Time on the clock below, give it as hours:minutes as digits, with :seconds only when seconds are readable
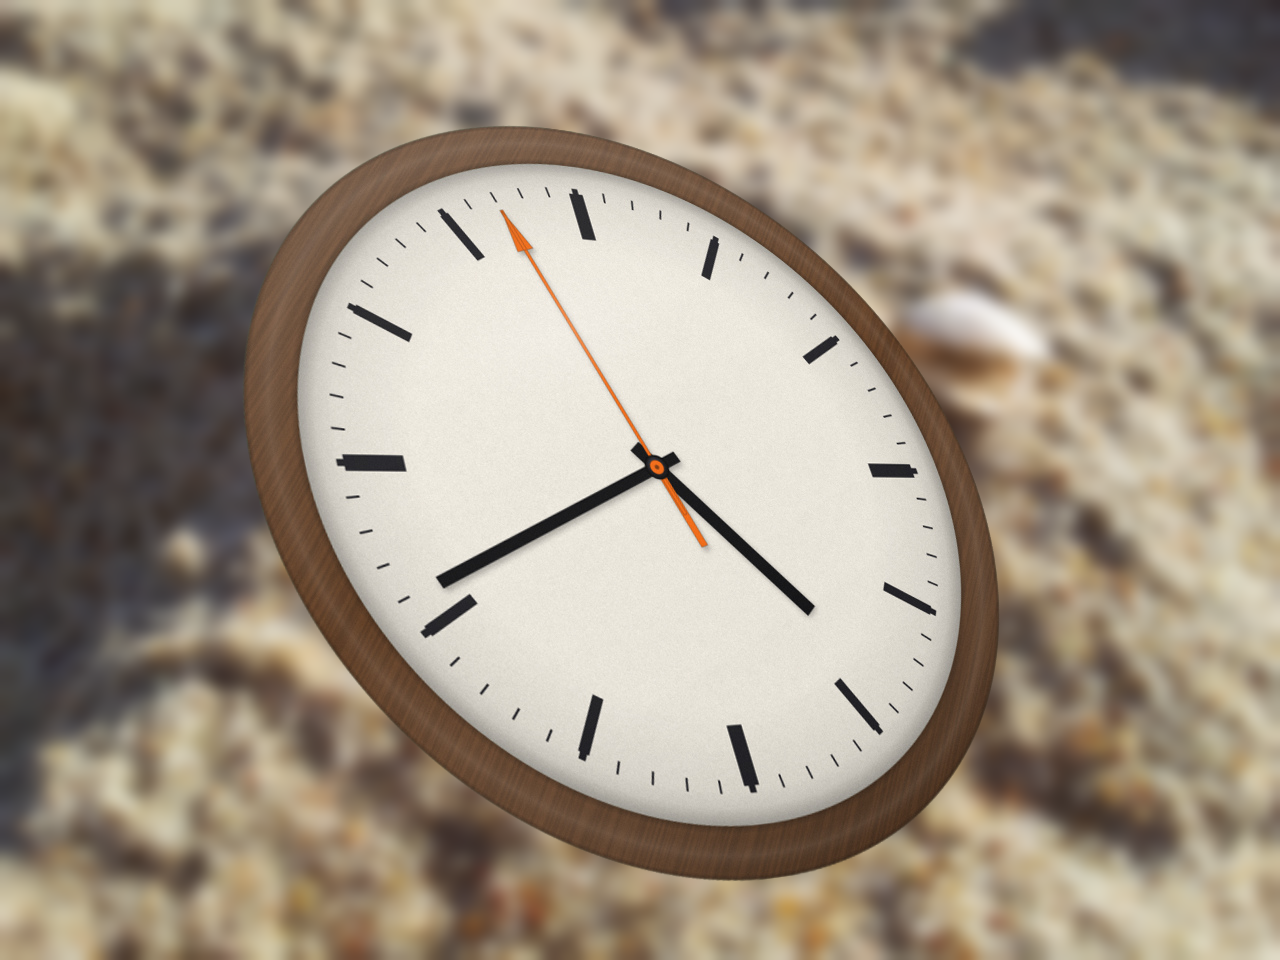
4:40:57
